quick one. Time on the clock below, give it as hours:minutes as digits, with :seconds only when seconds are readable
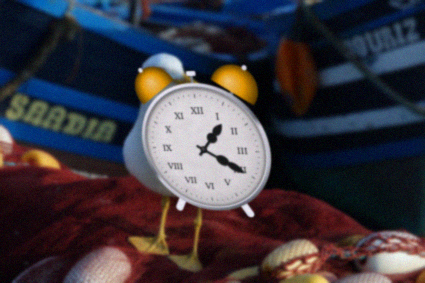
1:20
